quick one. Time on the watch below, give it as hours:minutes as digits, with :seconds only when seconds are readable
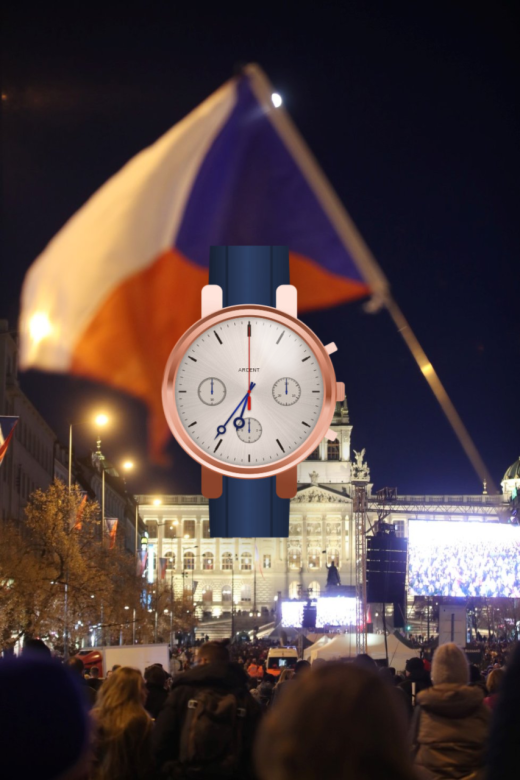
6:36
